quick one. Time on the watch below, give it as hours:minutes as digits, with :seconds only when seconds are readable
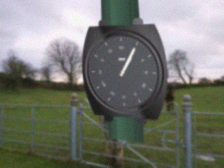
1:05
